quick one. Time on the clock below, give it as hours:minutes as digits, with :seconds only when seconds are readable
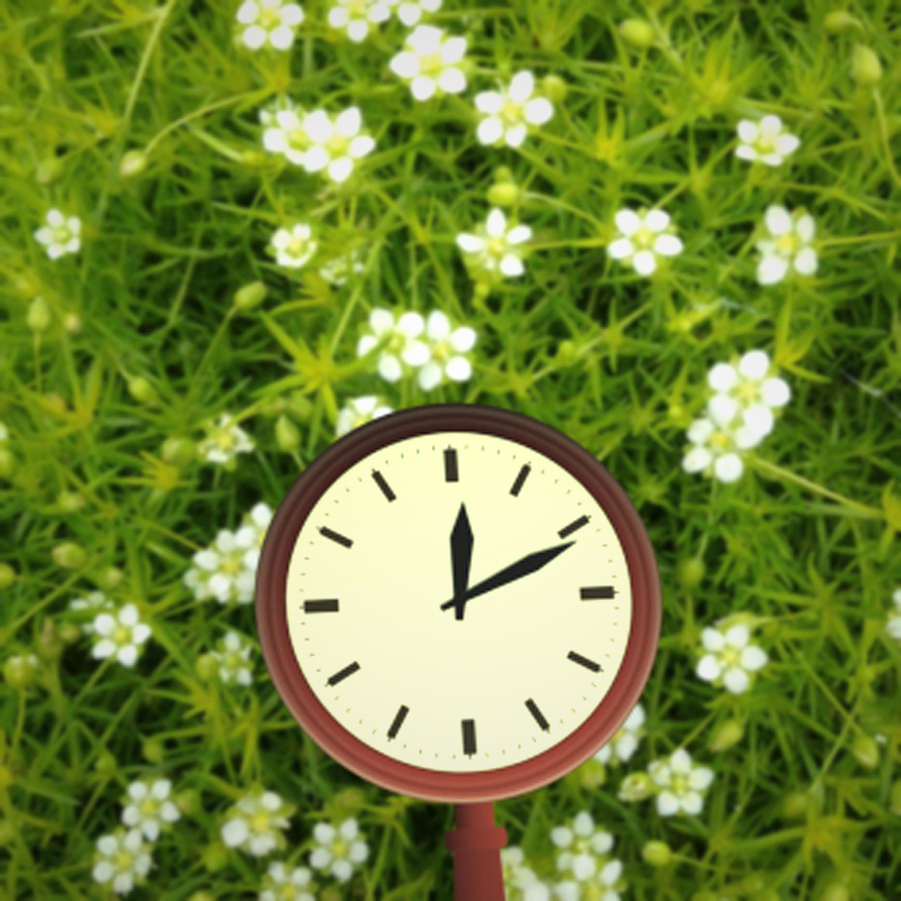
12:11
